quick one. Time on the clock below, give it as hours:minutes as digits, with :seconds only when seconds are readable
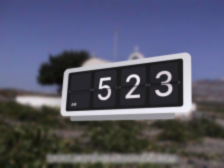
5:23
